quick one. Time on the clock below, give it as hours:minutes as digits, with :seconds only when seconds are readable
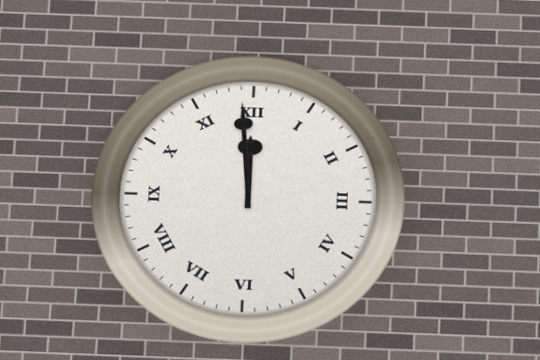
11:59
